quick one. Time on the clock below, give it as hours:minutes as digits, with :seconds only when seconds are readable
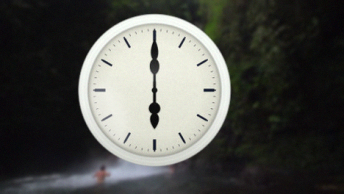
6:00
